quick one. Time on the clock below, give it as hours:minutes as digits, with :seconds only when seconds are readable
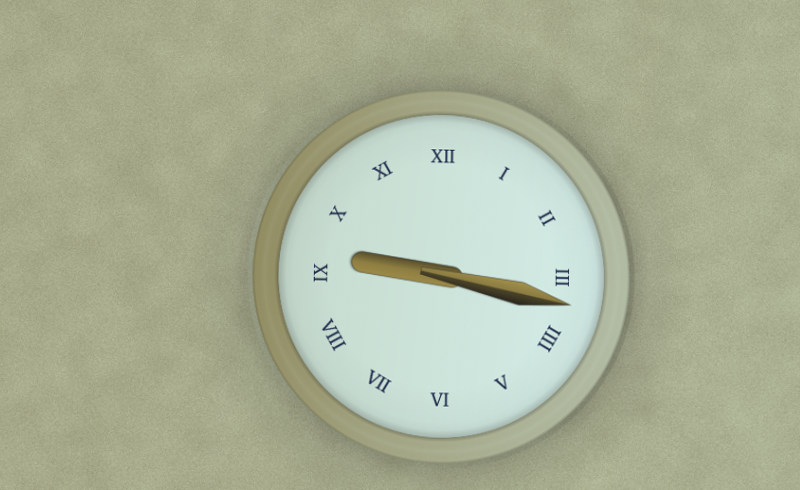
9:17
